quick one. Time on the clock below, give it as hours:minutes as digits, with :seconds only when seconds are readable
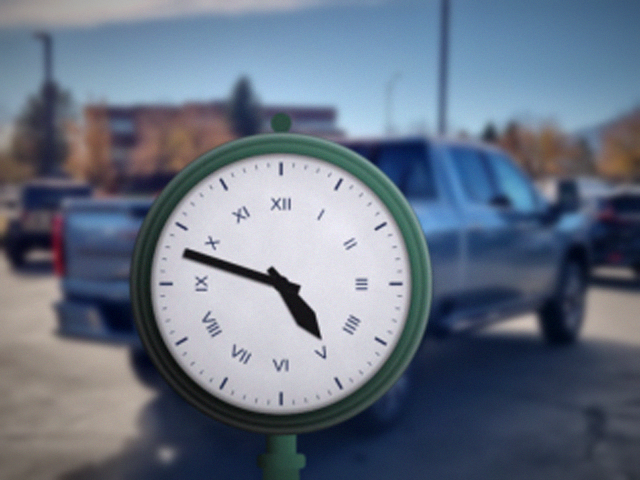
4:48
